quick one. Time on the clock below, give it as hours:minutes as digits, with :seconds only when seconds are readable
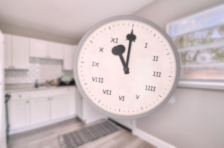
11:00
